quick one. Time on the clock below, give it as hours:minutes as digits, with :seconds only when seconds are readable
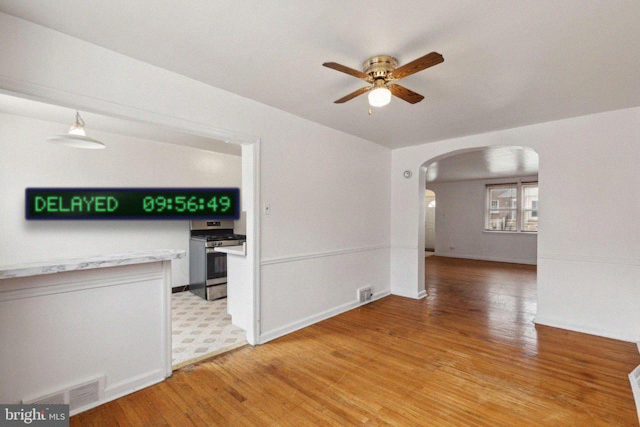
9:56:49
